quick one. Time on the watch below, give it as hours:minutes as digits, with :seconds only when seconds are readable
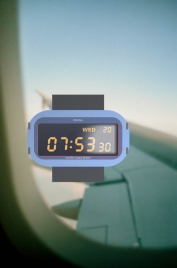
7:53:30
